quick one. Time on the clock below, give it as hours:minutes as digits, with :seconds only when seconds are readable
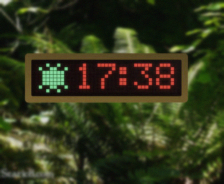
17:38
